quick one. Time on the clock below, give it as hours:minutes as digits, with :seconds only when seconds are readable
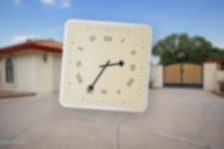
2:35
